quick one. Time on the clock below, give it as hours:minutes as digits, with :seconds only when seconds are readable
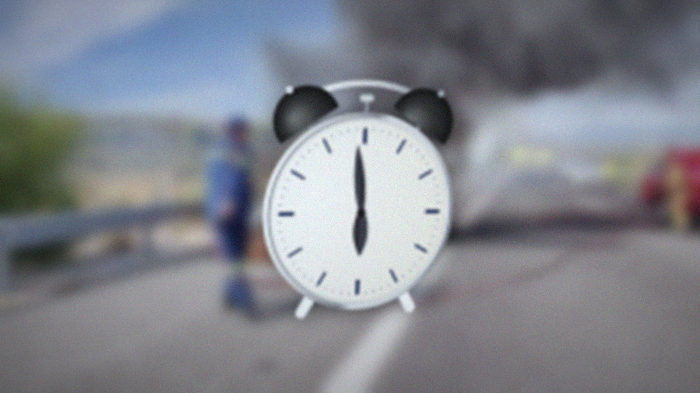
5:59
